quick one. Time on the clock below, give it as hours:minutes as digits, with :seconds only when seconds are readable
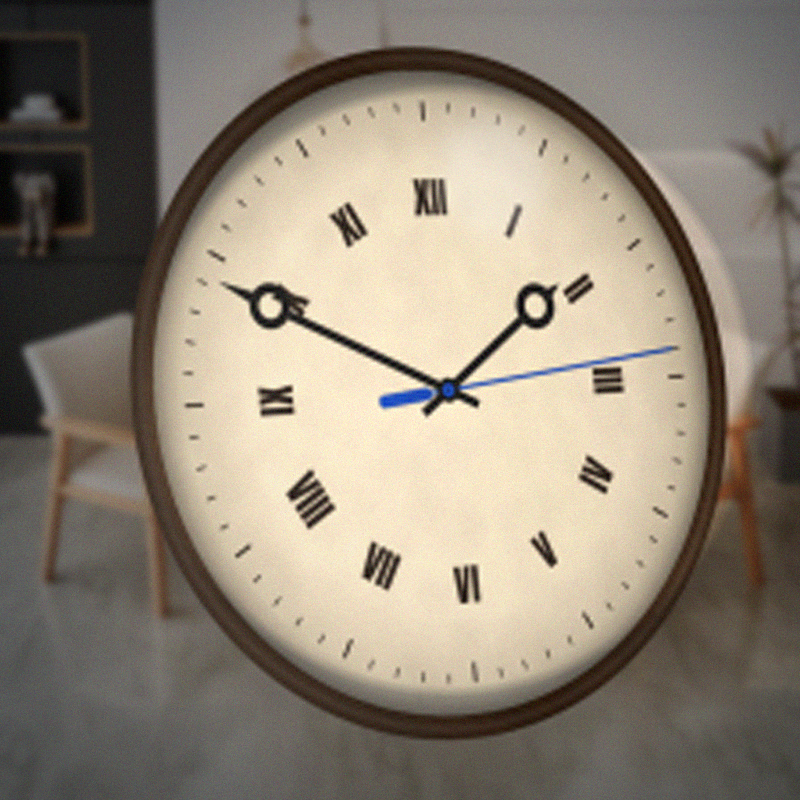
1:49:14
